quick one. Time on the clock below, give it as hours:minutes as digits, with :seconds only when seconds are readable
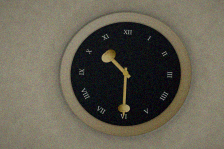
10:30
